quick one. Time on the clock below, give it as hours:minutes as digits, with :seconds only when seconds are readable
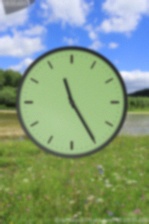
11:25
